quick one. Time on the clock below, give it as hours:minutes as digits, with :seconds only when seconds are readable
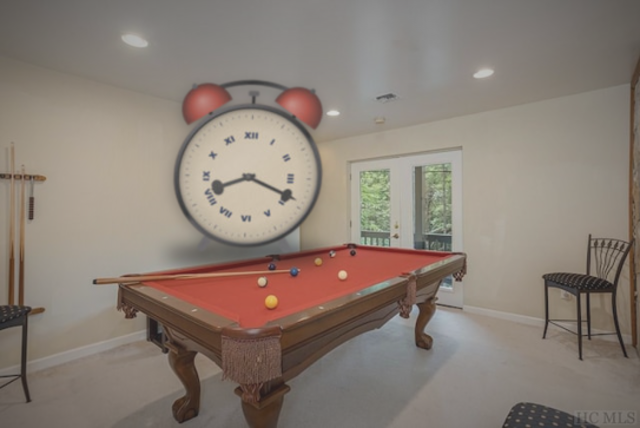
8:19
